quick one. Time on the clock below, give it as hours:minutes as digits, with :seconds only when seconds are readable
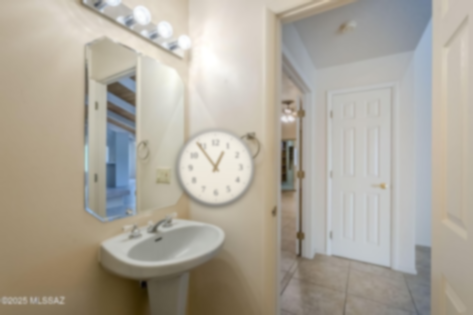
12:54
